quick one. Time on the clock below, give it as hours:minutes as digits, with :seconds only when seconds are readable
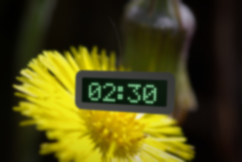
2:30
